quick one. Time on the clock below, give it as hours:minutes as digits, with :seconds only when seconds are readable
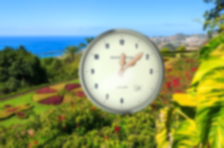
12:08
